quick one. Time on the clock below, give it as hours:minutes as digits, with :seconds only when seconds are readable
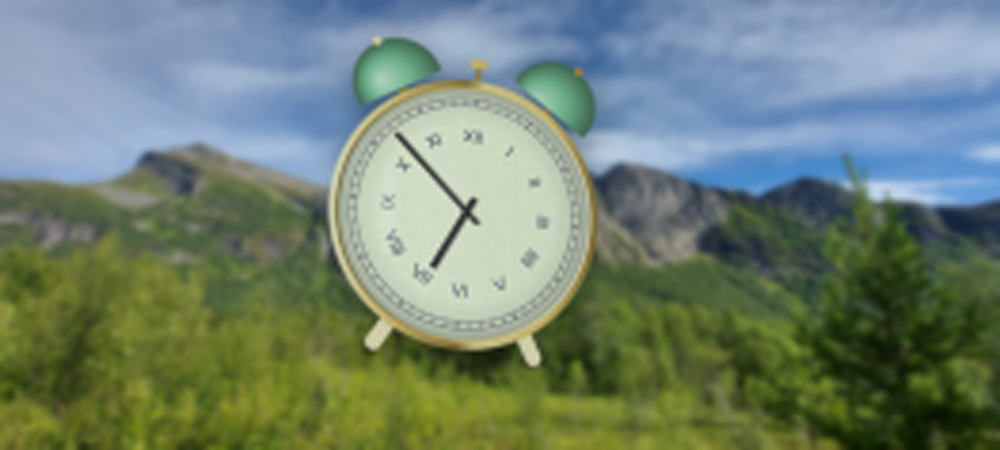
6:52
